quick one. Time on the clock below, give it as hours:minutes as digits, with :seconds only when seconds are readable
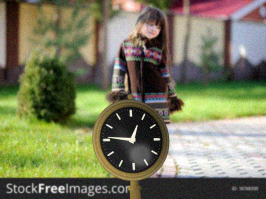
12:46
